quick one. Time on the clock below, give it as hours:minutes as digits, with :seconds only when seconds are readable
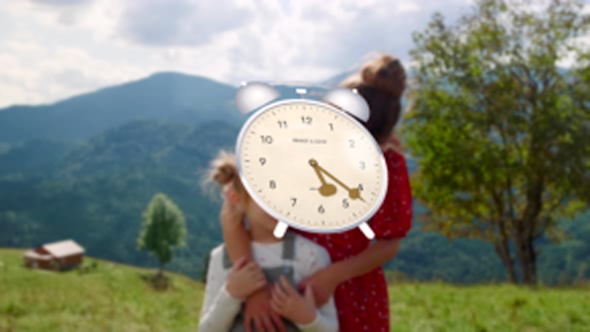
5:22
